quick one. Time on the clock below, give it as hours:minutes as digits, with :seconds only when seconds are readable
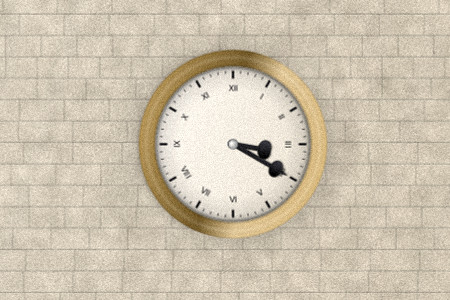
3:20
